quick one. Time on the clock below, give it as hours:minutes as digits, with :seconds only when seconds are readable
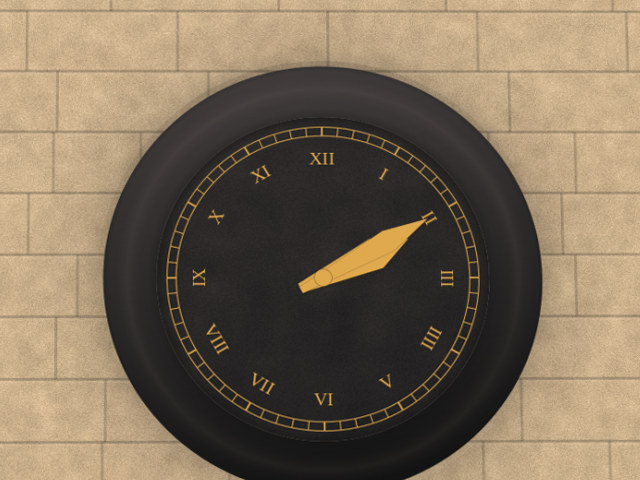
2:10
